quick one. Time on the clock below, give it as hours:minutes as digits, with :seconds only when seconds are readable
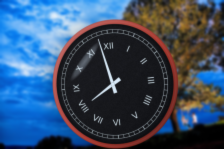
7:58
